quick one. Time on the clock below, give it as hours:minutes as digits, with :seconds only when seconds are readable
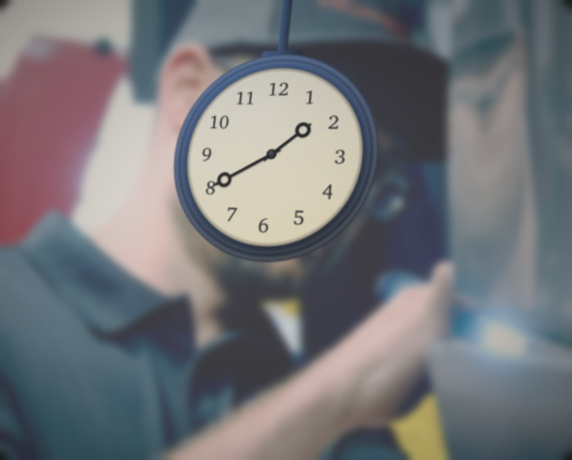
1:40
